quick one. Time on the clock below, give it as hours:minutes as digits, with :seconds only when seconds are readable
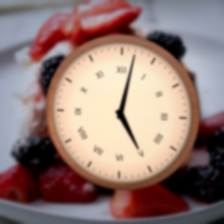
5:02
